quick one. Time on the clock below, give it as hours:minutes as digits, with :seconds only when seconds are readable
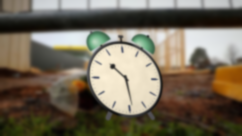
10:29
